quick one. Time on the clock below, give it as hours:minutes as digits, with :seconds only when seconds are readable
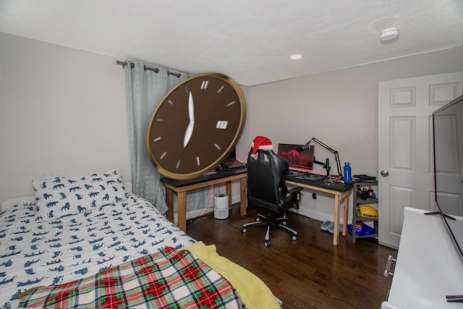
5:56
